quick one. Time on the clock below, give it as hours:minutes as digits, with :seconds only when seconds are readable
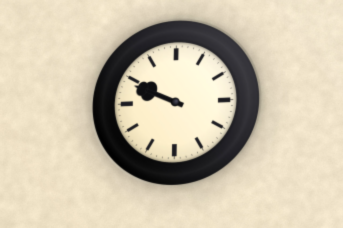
9:49
